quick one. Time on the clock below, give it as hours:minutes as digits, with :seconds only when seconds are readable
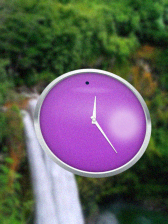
12:26
